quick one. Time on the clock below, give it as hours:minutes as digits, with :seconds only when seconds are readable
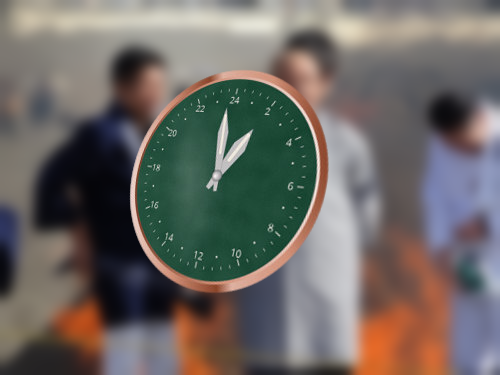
1:59
